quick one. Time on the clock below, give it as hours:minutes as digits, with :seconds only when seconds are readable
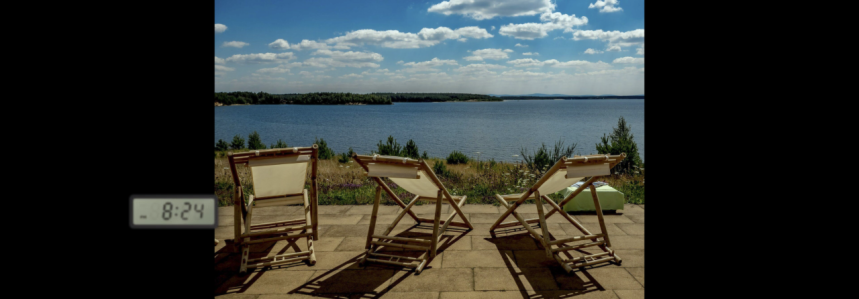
8:24
